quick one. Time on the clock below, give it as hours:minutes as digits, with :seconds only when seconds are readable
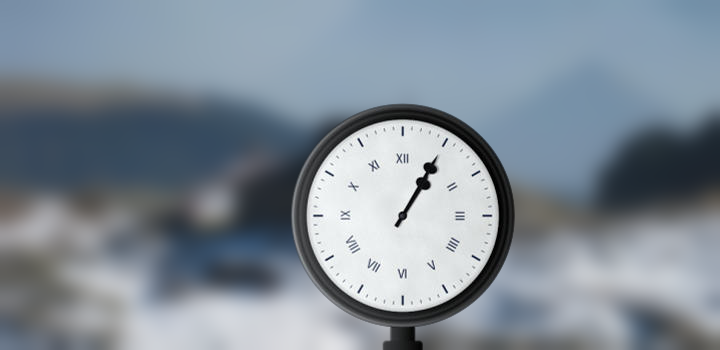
1:05
